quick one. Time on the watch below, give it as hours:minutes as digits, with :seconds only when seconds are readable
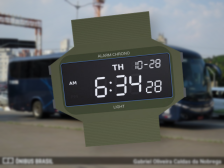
6:34:28
